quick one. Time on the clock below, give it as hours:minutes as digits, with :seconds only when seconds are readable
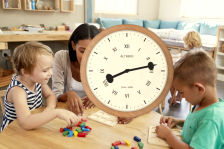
8:13
